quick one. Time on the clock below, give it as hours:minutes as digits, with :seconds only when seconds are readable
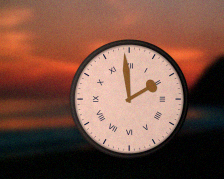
1:59
